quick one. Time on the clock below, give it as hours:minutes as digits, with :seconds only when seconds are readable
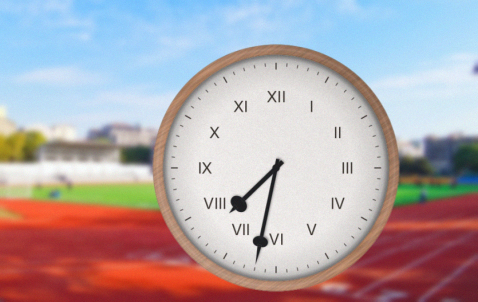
7:32
